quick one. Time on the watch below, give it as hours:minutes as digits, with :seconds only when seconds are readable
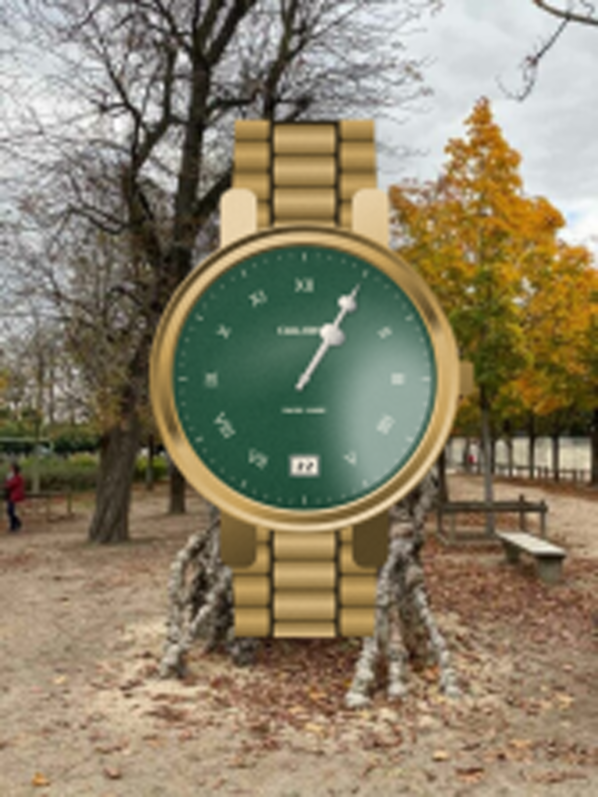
1:05
